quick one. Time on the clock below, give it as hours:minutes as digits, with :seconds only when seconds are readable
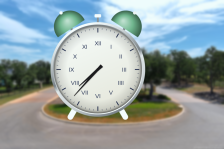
7:37
